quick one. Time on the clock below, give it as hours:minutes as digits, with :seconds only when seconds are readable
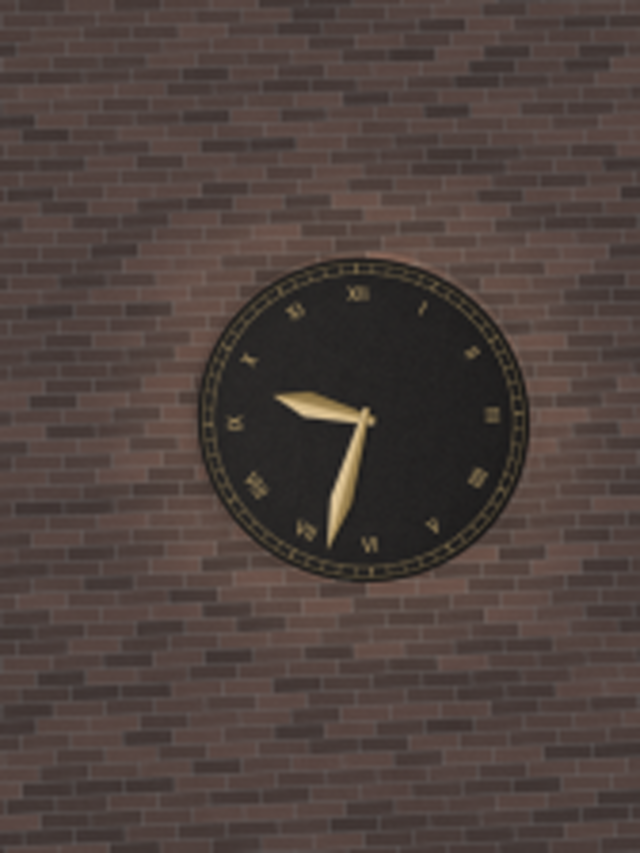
9:33
